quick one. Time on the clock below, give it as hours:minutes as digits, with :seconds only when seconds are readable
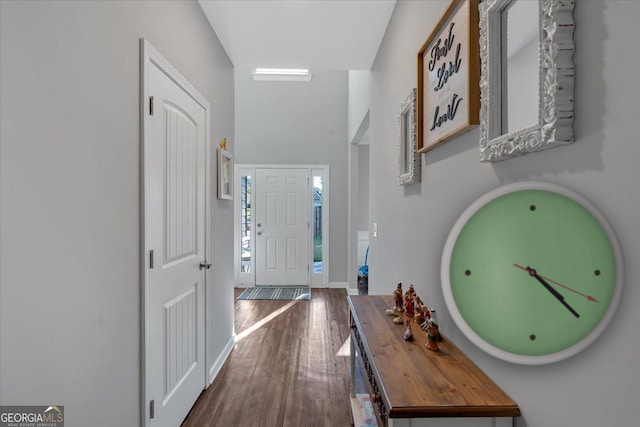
4:22:19
